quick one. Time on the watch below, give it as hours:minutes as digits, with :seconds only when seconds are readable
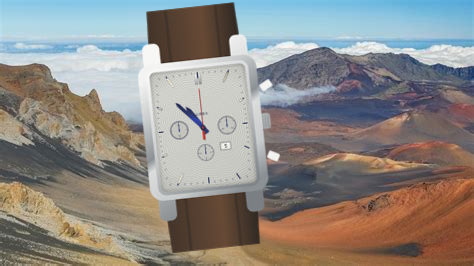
10:53
